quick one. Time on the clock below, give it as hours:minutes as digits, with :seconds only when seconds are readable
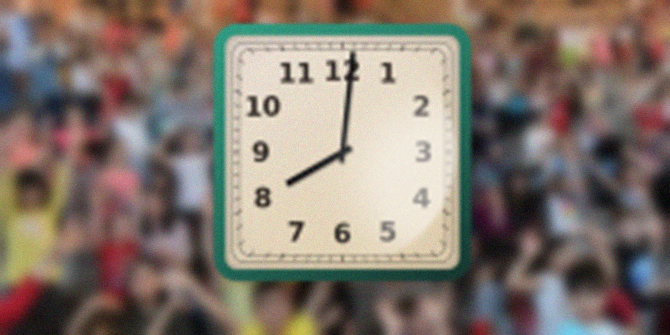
8:01
